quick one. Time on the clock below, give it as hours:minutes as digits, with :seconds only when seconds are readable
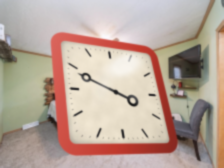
3:49
